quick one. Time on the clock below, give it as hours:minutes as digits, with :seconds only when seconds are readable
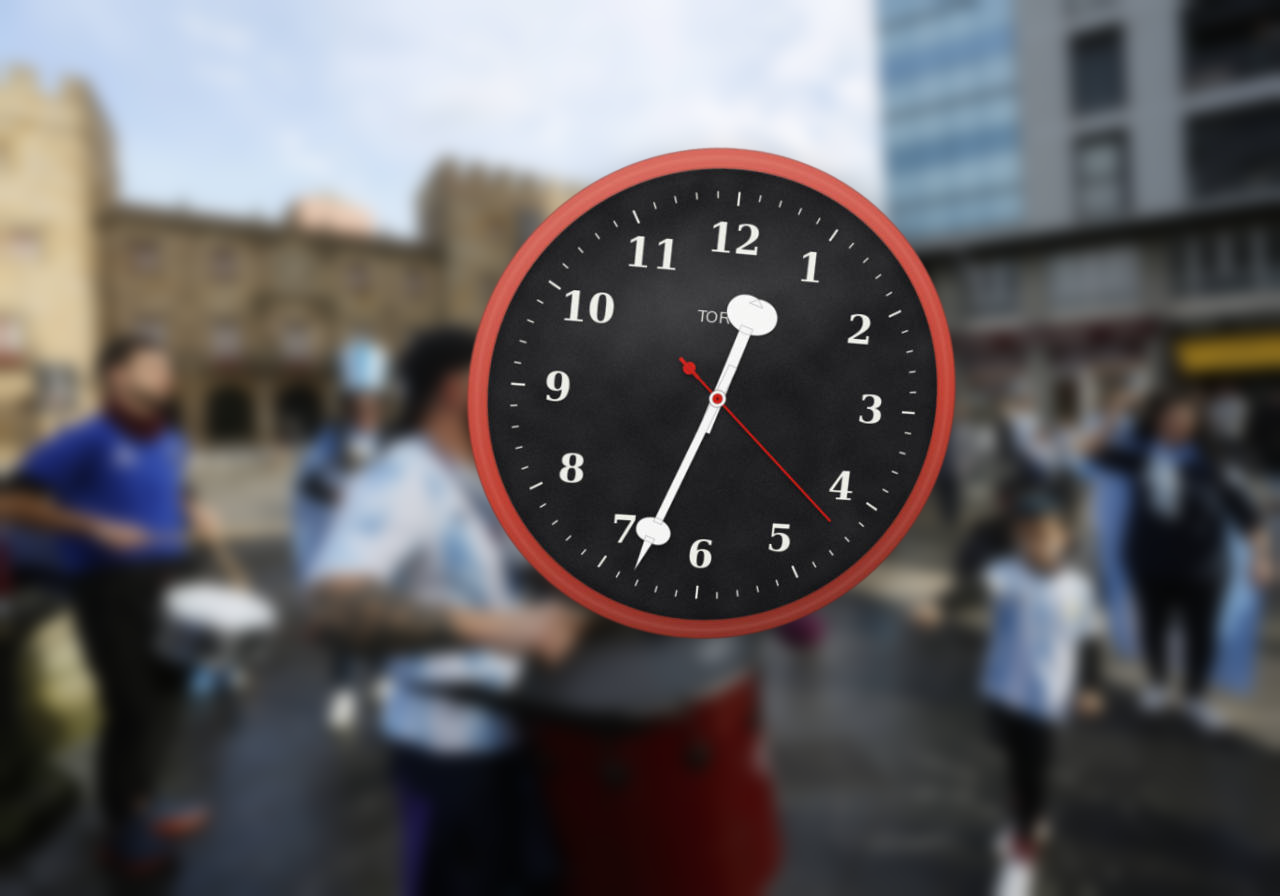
12:33:22
